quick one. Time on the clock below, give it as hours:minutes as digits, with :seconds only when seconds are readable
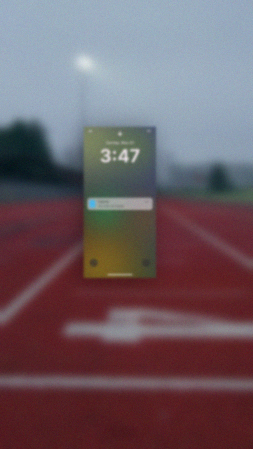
3:47
